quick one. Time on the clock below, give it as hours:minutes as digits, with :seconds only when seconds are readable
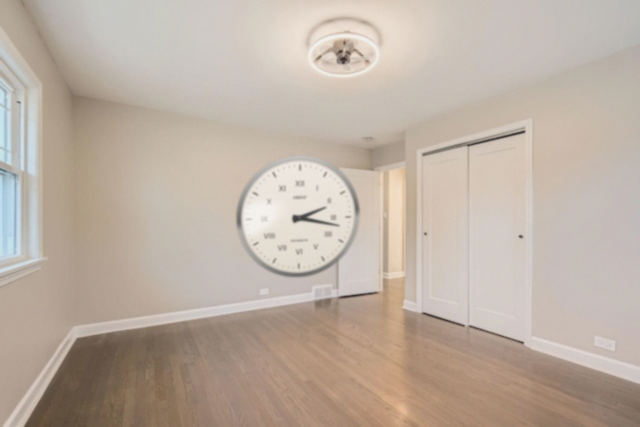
2:17
